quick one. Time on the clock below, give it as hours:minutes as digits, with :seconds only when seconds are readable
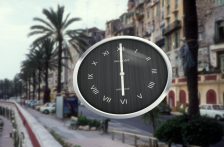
6:00
